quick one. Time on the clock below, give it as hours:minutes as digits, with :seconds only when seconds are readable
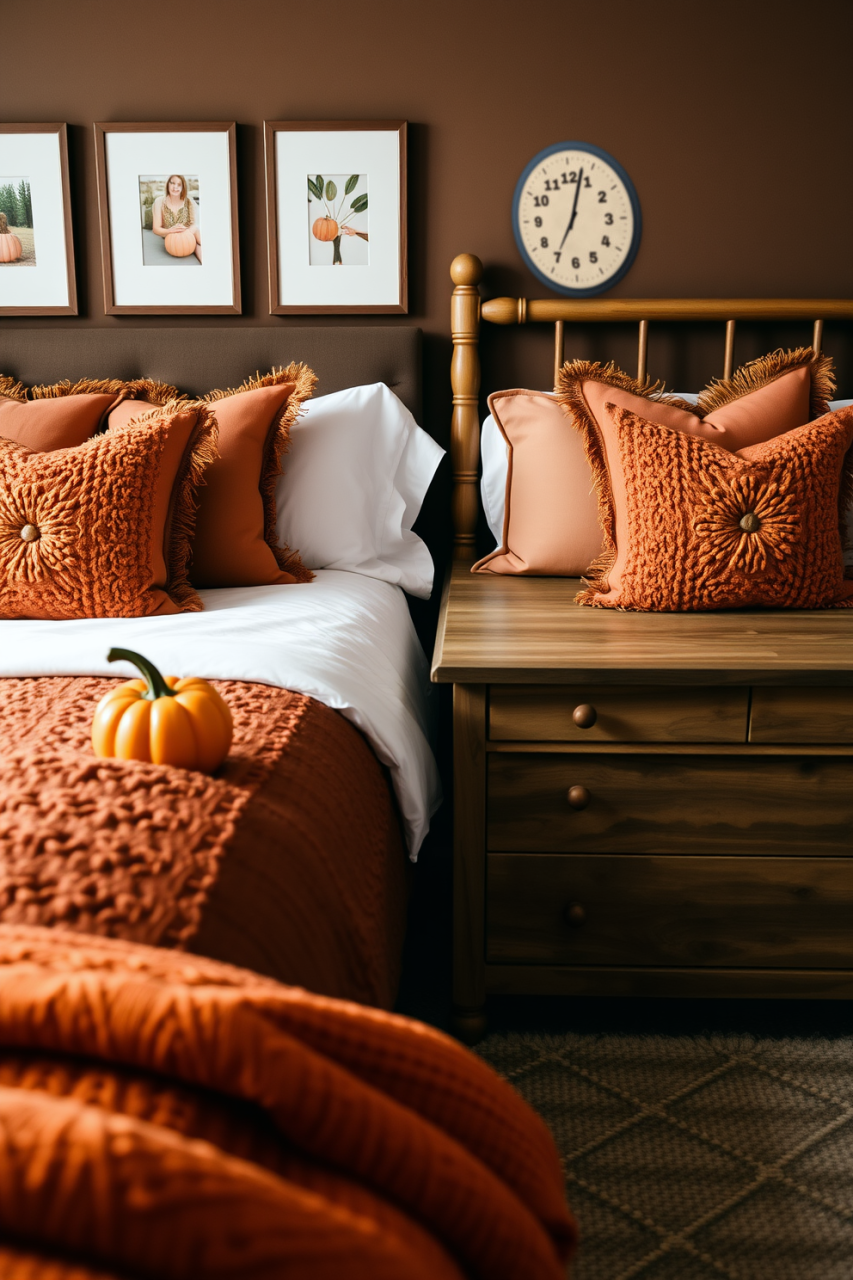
7:03
